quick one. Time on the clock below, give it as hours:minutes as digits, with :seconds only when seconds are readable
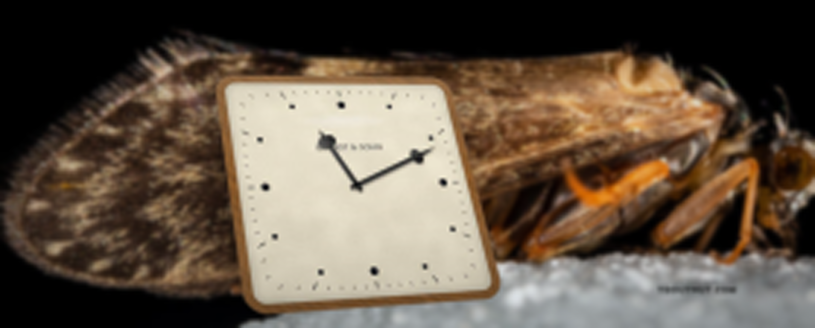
11:11
